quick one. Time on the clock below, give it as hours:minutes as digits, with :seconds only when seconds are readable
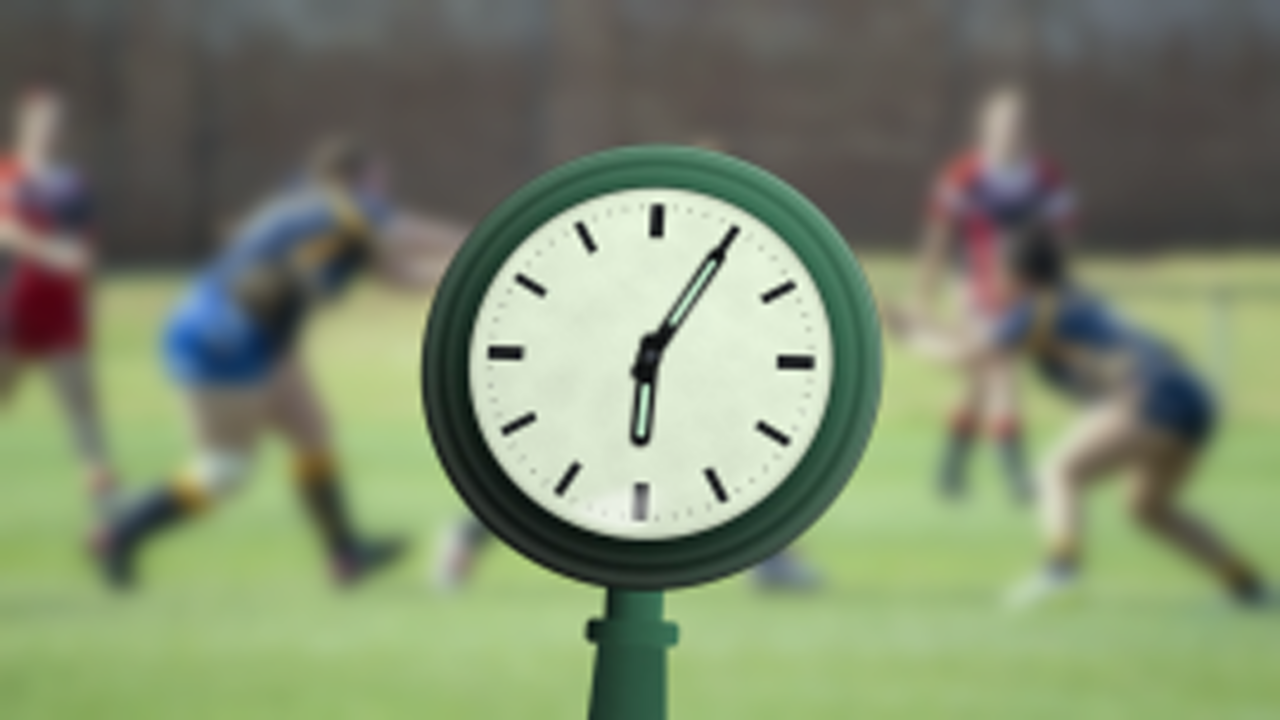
6:05
